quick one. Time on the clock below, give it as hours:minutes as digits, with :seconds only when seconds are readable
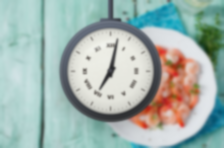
7:02
